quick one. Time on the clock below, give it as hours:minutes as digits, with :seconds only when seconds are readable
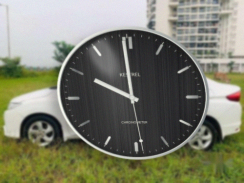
9:59:29
